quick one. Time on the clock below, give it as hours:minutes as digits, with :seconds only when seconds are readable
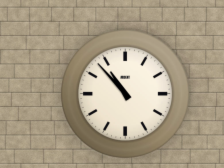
10:53
